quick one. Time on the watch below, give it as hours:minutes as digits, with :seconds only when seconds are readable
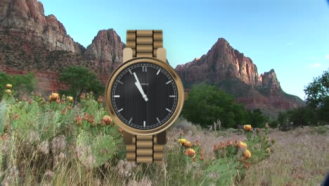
10:56
